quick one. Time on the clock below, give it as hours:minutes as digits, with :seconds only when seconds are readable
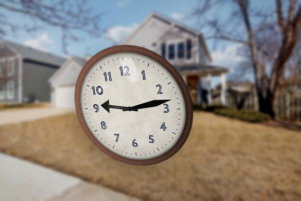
9:13
